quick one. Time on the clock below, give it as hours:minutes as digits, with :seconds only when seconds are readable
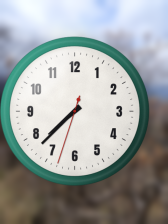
7:37:33
